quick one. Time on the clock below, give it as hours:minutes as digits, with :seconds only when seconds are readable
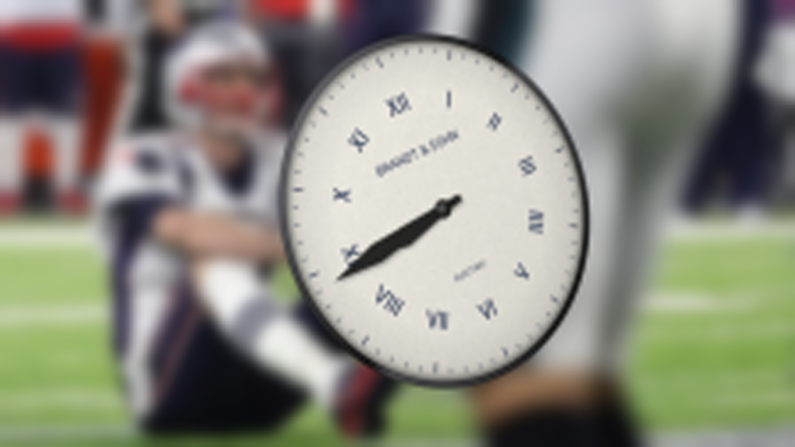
8:44
